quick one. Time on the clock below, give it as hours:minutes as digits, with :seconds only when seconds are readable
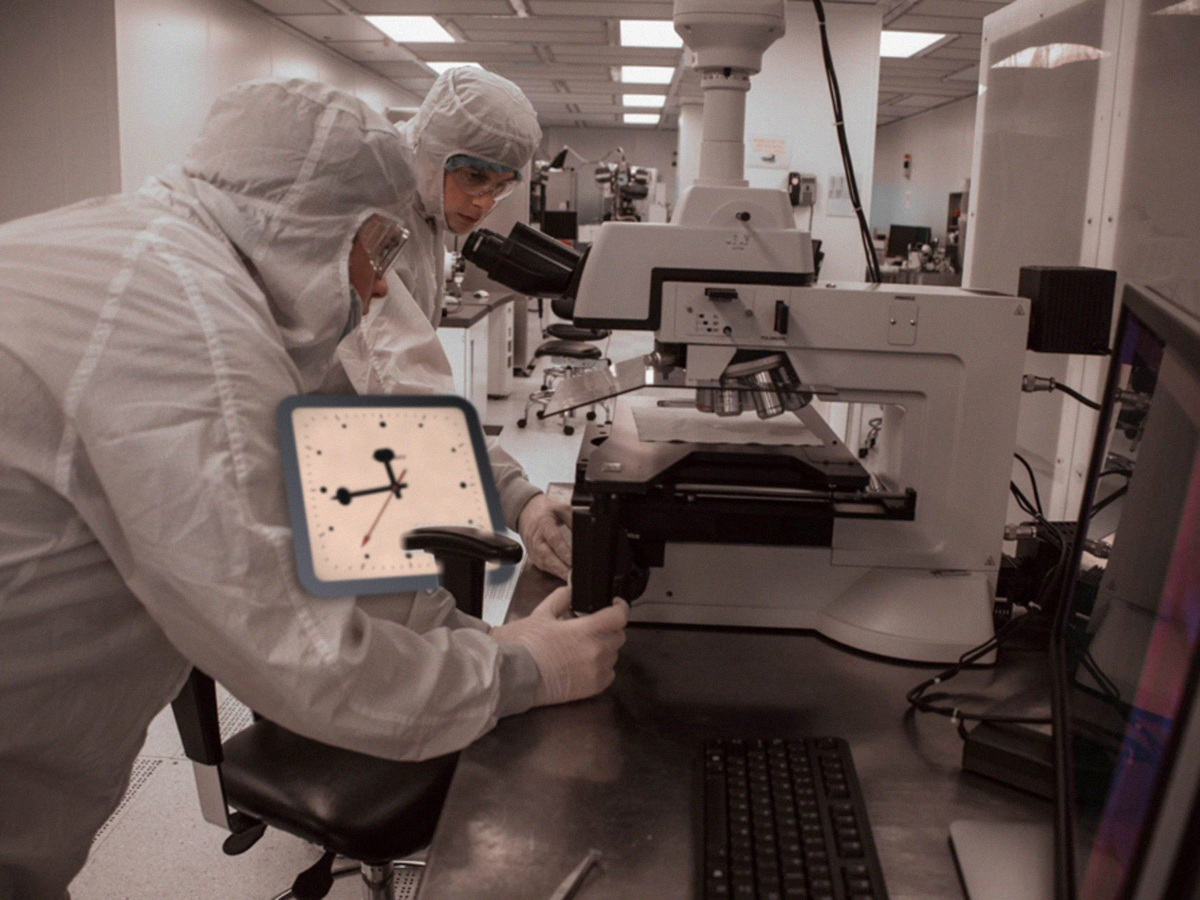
11:43:36
